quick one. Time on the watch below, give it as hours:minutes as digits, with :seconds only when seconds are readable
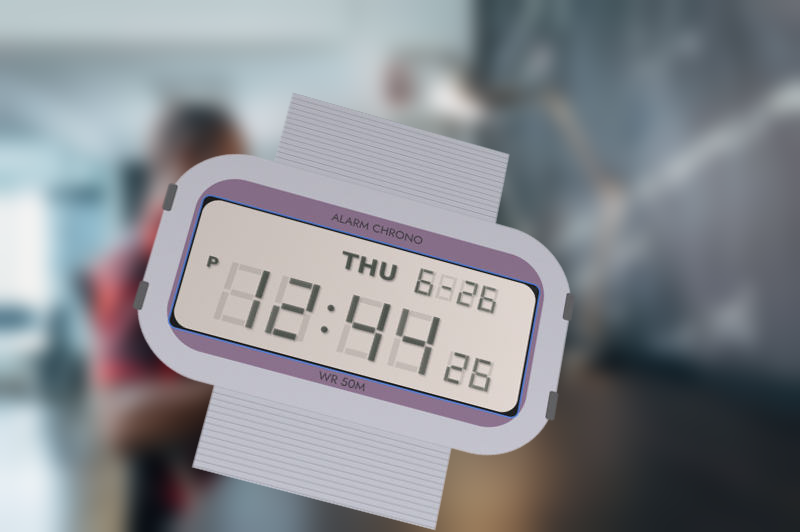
12:44:26
